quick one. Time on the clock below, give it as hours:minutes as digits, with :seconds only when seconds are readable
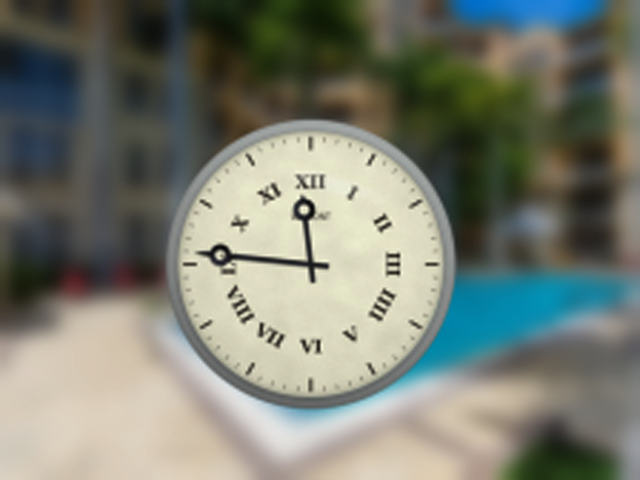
11:46
